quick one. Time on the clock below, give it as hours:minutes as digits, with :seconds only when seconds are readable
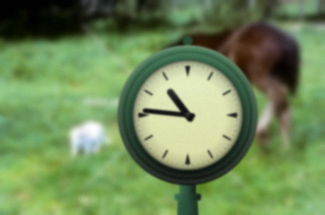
10:46
